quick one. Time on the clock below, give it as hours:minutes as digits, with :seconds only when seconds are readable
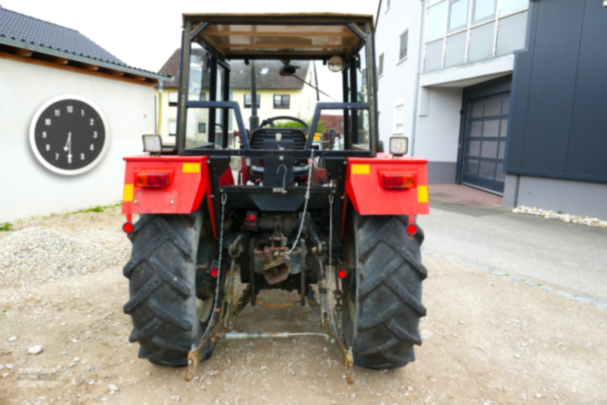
6:30
